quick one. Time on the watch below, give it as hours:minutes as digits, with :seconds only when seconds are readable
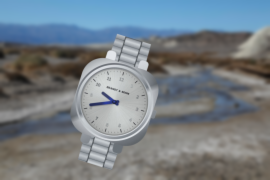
9:41
